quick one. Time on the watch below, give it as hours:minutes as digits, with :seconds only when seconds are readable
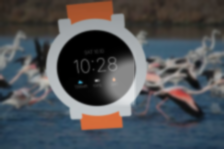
10:28
